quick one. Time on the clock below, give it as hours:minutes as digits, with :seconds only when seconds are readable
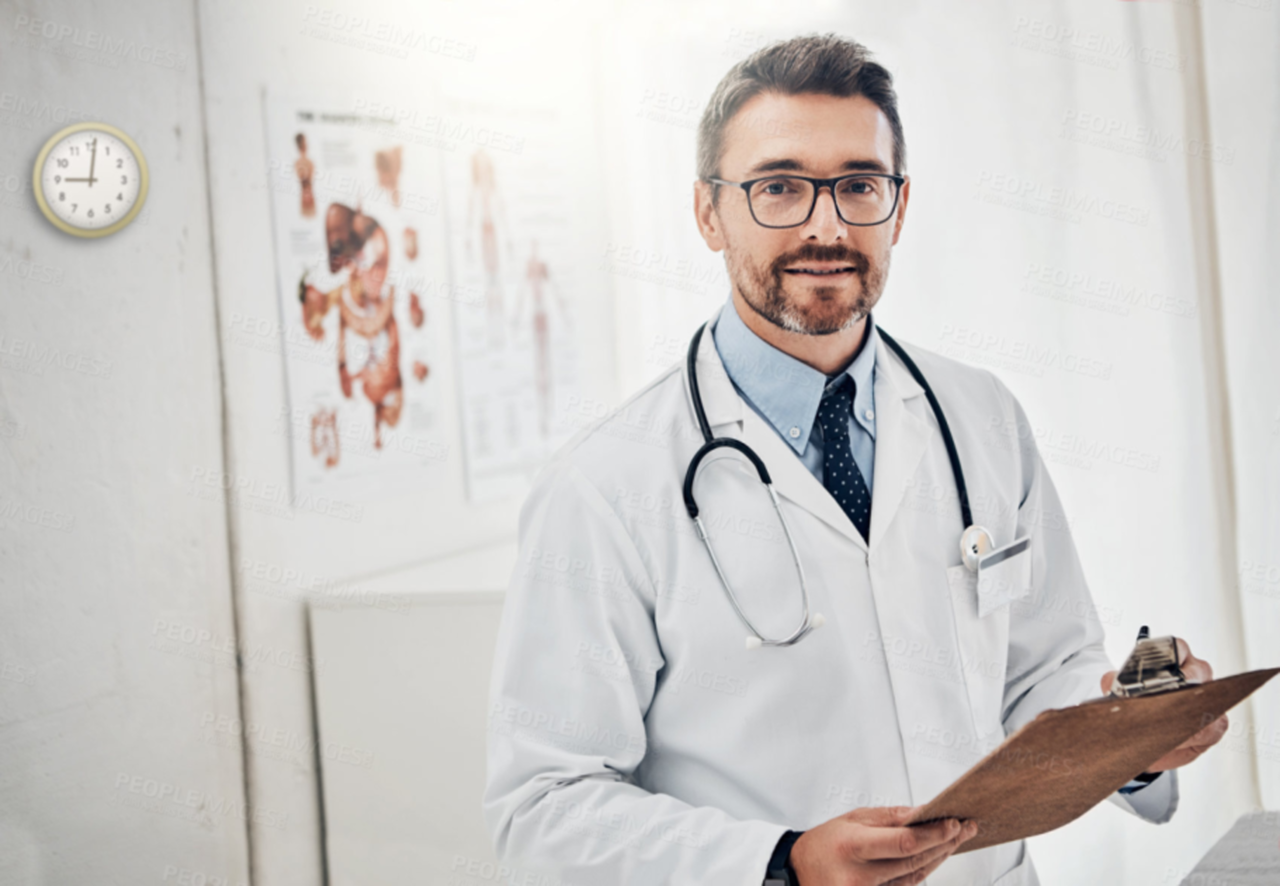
9:01
